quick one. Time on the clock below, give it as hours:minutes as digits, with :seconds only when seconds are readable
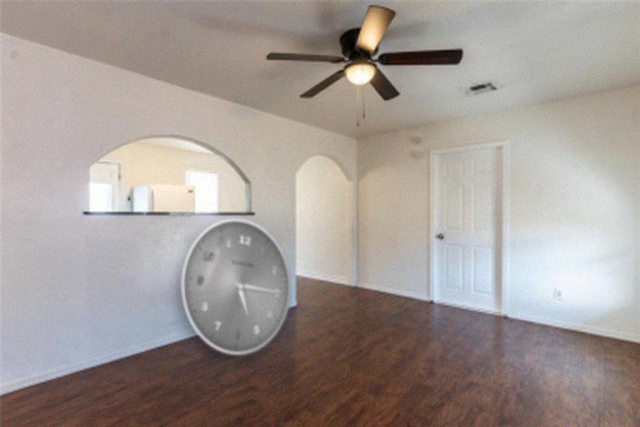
5:15
